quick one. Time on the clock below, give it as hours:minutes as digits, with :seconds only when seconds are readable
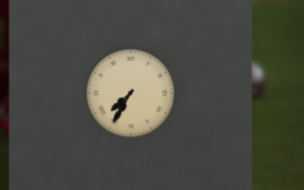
7:35
